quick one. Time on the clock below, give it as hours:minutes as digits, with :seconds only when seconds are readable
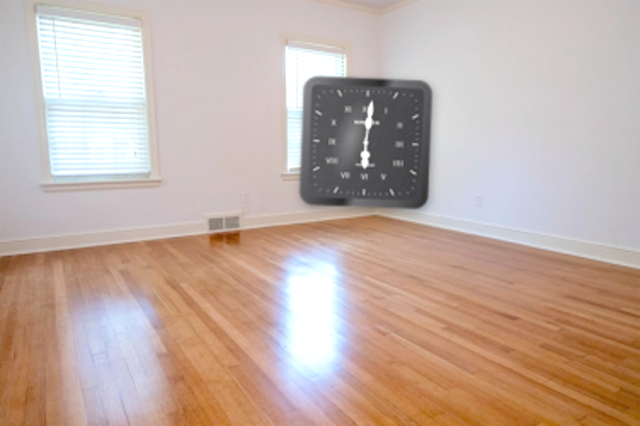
6:01
